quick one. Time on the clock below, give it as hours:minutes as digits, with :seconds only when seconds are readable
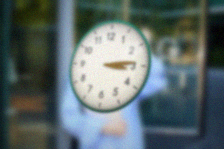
3:14
